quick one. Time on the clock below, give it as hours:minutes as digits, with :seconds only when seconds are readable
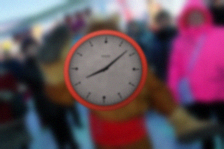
8:08
